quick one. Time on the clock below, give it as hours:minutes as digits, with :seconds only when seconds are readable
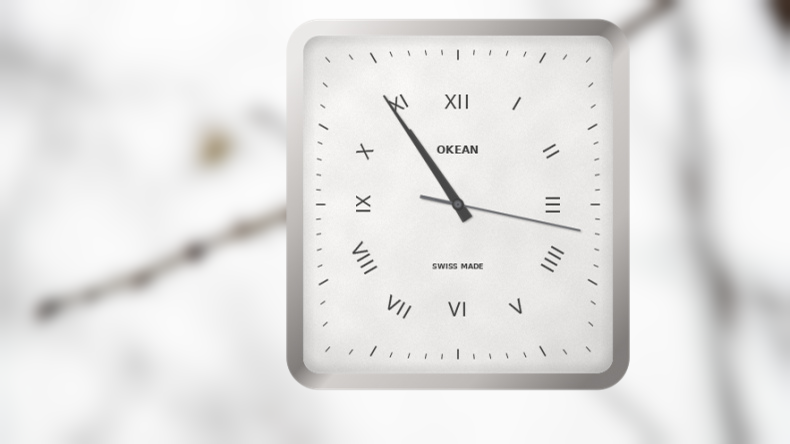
10:54:17
